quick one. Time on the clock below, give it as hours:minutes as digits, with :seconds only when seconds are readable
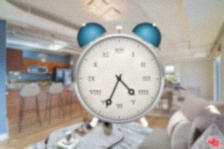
4:34
